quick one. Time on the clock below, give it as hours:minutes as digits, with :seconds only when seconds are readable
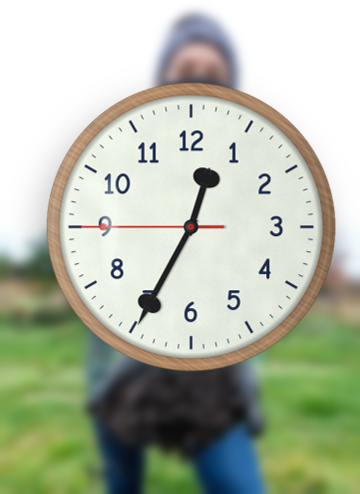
12:34:45
